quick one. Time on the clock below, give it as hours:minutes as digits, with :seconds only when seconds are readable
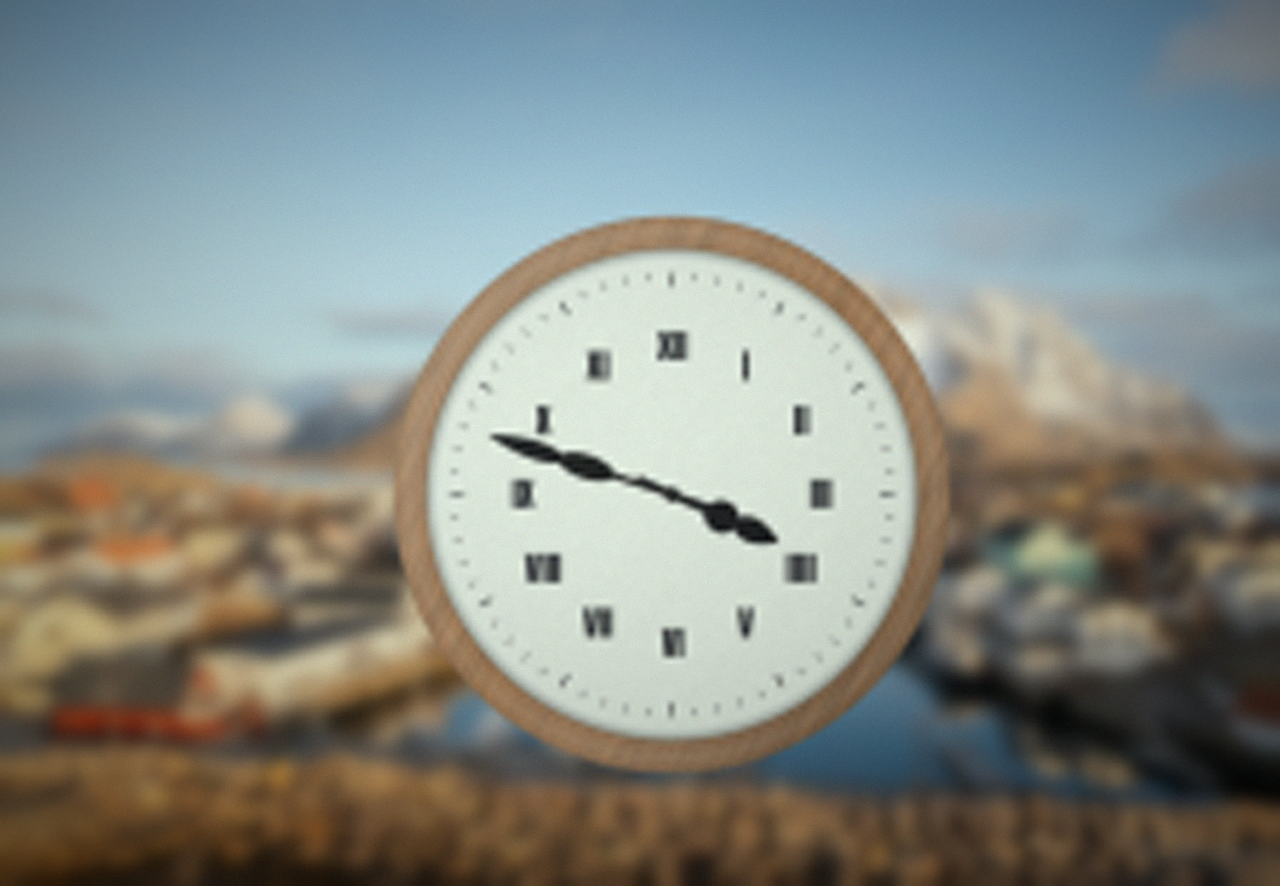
3:48
